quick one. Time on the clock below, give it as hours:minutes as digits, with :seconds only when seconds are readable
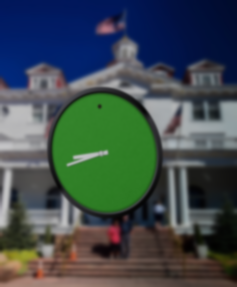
8:42
